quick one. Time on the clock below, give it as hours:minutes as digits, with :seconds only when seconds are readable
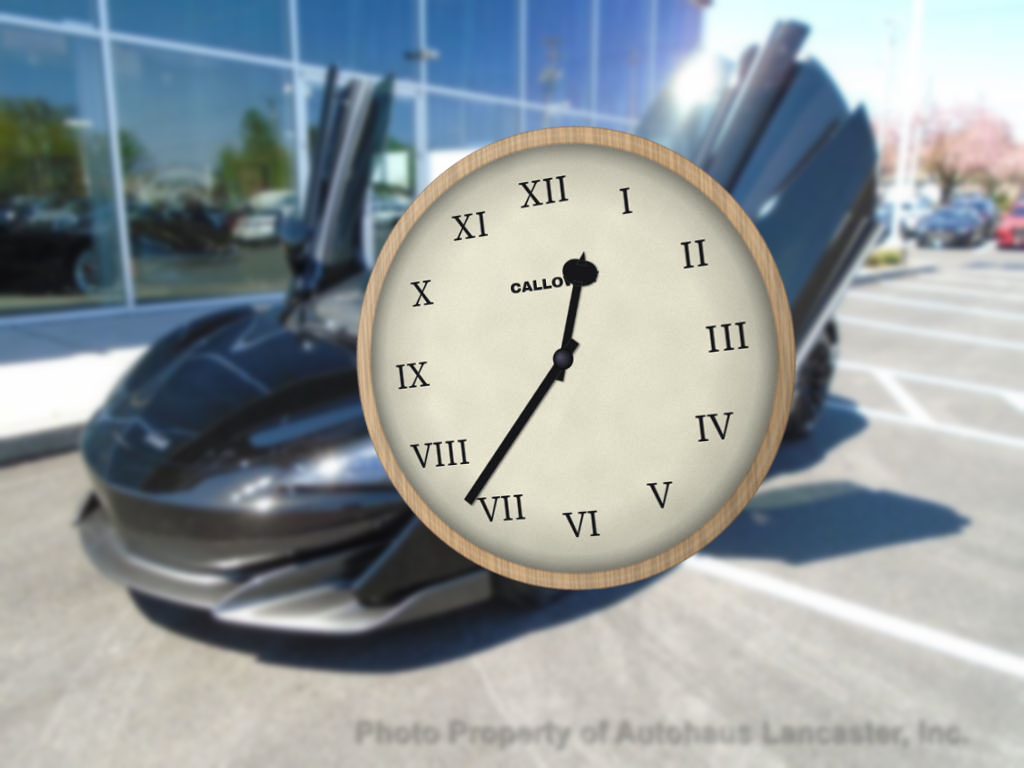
12:37
